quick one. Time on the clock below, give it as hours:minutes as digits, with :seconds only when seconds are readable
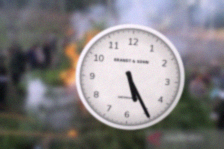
5:25
